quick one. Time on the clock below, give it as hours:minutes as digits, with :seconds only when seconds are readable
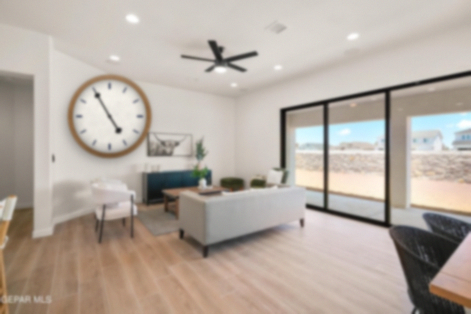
4:55
